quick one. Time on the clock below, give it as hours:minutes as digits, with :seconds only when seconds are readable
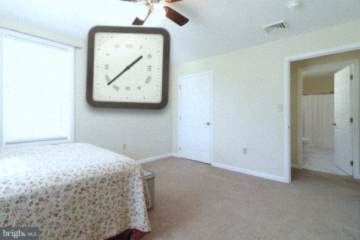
1:38
